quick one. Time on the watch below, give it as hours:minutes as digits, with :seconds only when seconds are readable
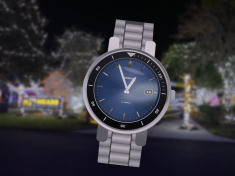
12:56
